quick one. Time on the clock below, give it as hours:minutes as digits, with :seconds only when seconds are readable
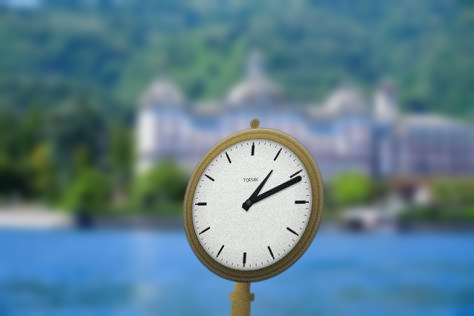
1:11
